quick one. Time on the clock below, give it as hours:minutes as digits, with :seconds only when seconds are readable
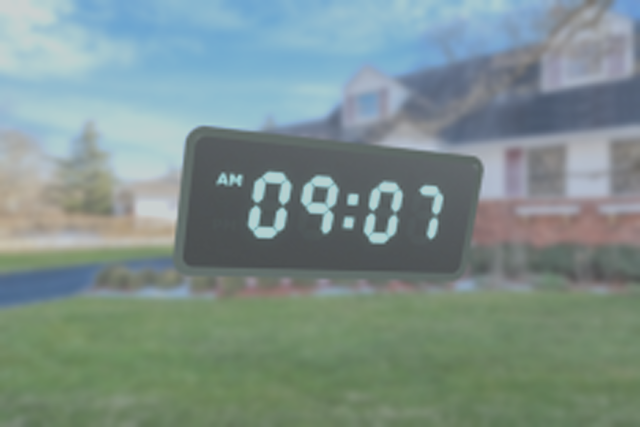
9:07
